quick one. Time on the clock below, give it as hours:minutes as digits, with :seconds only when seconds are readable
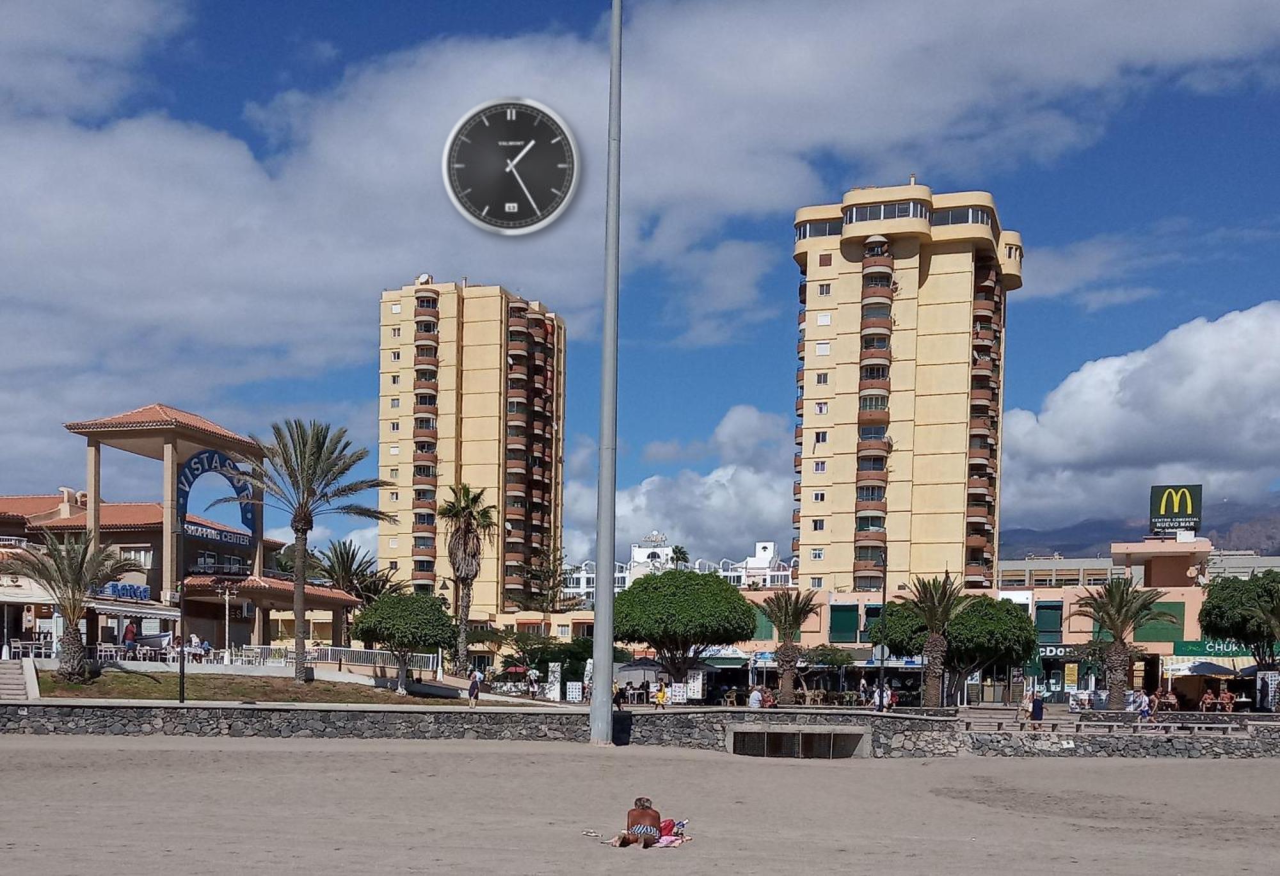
1:25
